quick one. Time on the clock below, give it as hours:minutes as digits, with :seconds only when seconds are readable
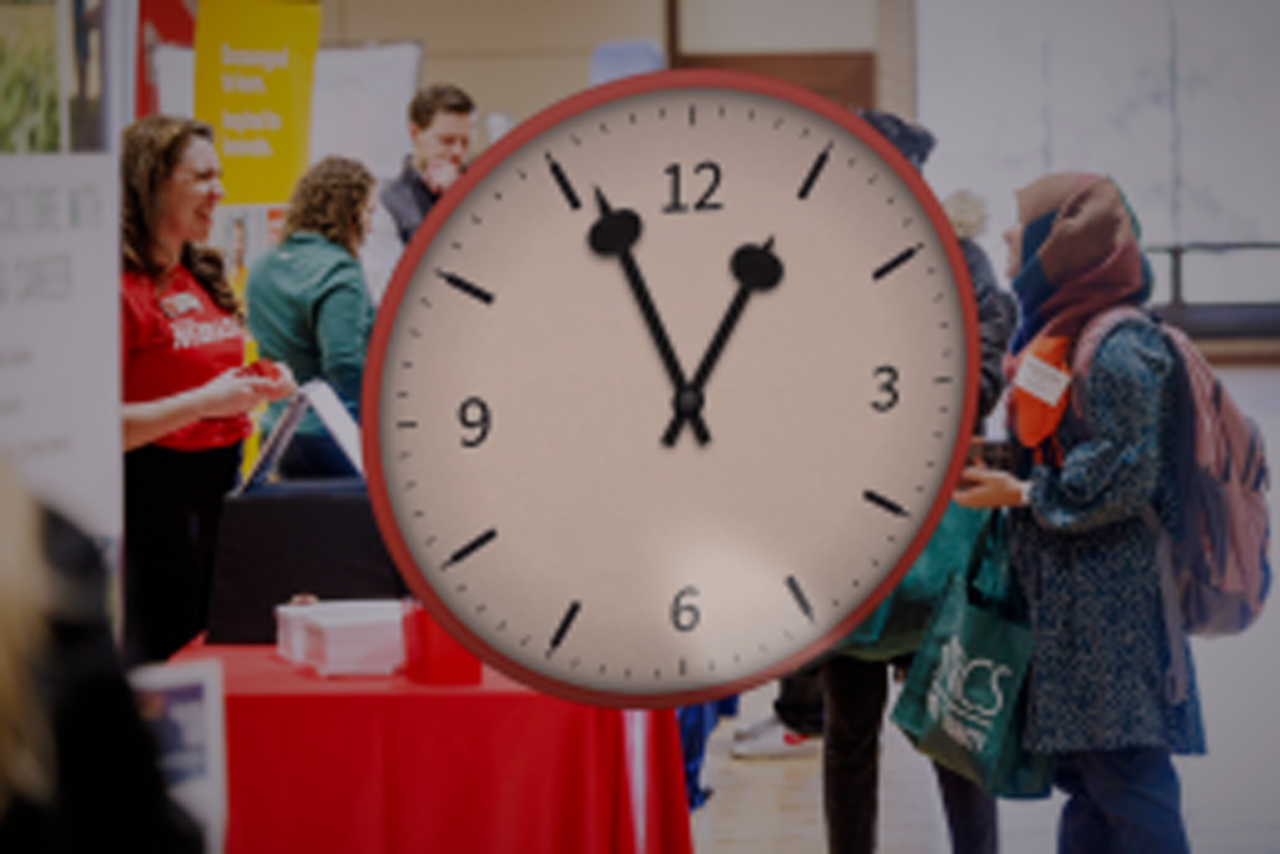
12:56
